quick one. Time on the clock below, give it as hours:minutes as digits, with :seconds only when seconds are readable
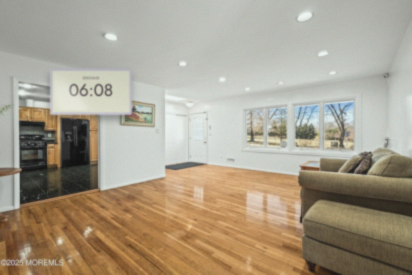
6:08
